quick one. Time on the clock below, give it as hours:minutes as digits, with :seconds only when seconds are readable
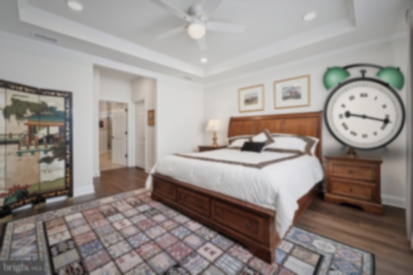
9:17
